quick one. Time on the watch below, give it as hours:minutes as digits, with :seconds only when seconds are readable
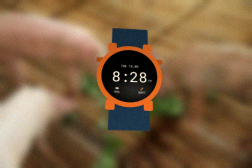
8:28
